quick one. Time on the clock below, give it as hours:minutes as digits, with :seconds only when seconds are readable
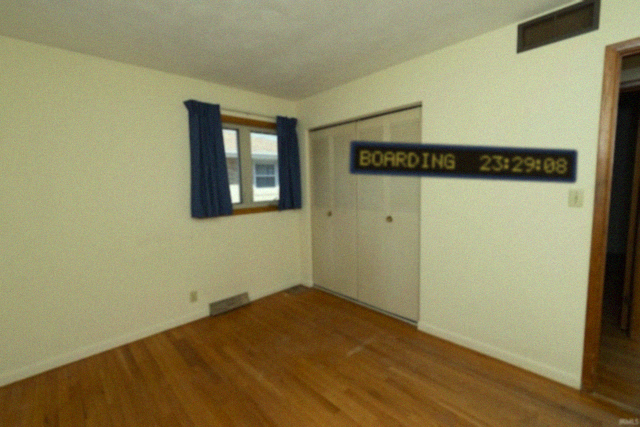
23:29:08
